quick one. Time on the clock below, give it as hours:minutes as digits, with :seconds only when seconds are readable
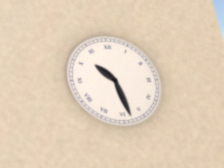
10:28
